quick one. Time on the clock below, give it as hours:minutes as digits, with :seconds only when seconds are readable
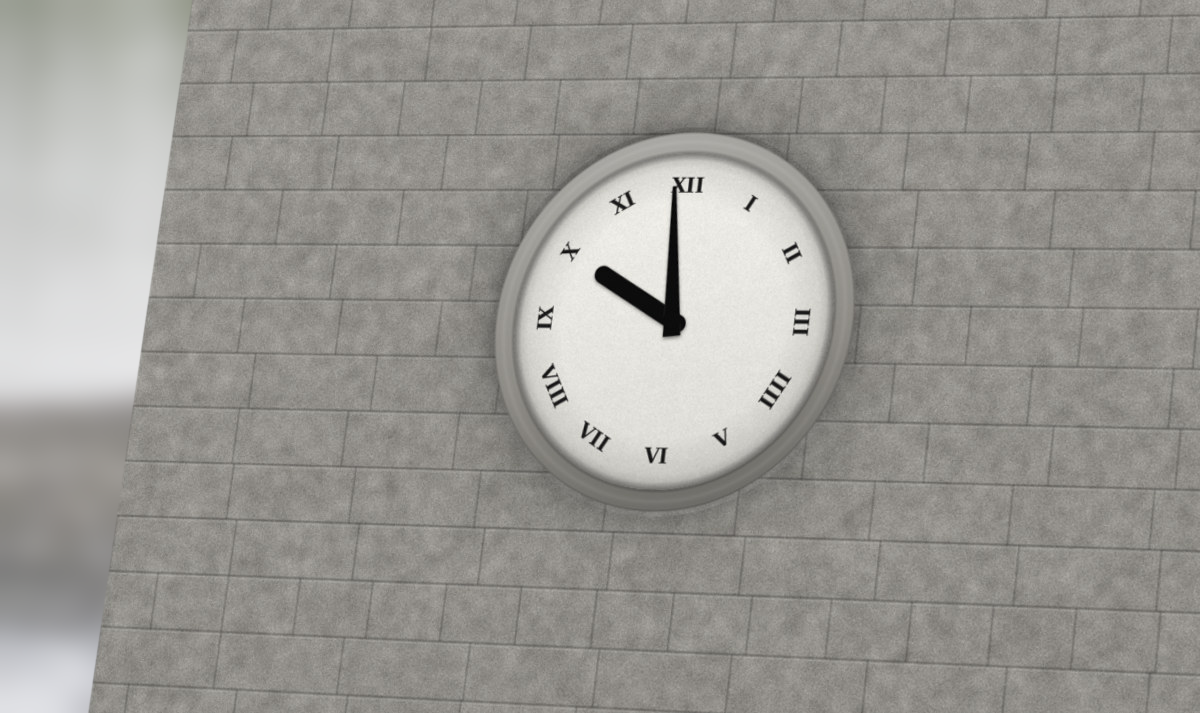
9:59
